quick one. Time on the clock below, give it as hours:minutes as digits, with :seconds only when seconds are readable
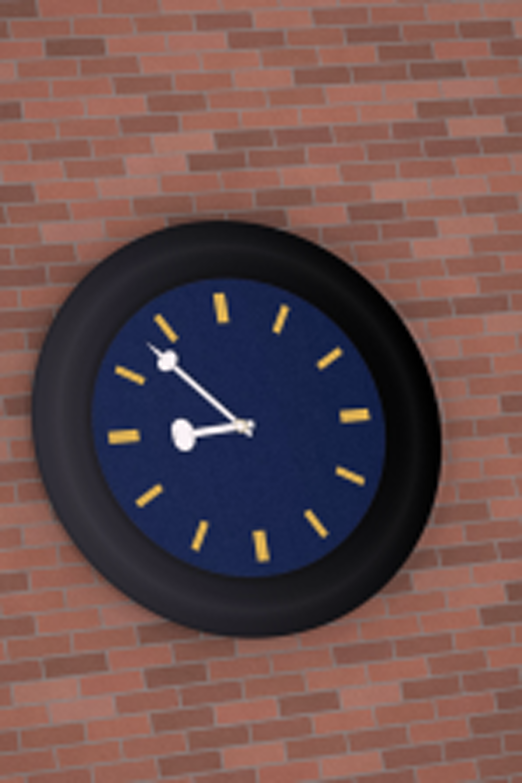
8:53
